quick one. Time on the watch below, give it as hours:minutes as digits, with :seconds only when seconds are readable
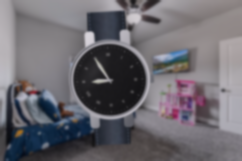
8:55
